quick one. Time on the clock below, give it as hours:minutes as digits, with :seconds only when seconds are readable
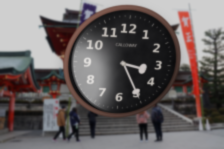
3:25
